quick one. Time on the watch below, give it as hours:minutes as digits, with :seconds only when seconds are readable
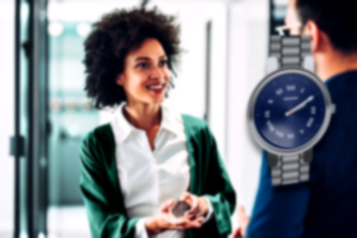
2:10
